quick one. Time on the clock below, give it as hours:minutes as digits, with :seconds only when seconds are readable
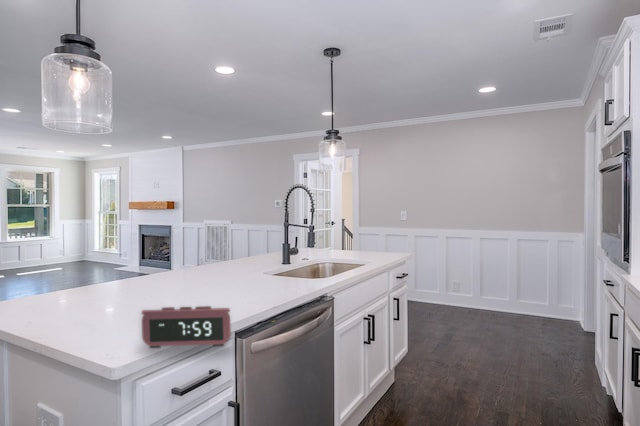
7:59
